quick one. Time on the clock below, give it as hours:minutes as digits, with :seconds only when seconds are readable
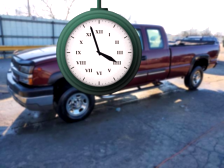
3:57
